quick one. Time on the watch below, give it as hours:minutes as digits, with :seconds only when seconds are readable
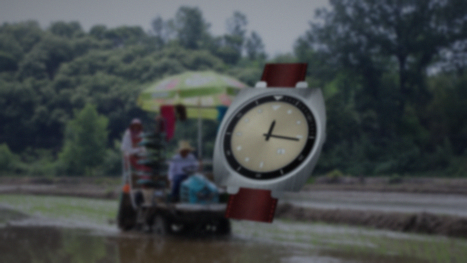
12:16
